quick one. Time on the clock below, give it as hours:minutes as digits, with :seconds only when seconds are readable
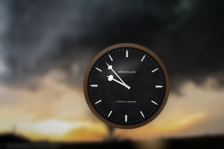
9:53
